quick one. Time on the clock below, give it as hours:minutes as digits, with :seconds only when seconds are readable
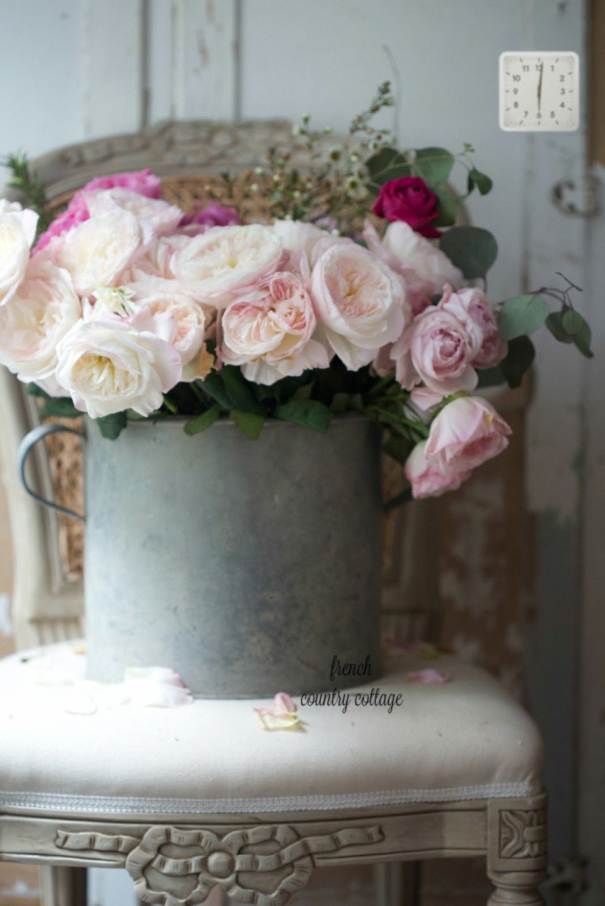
6:01
